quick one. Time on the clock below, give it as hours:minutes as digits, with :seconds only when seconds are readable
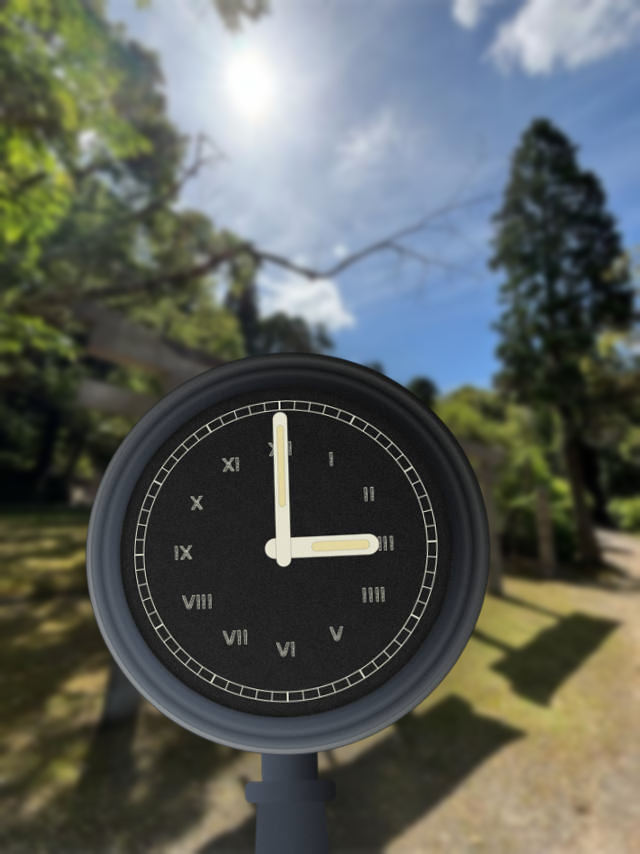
3:00
